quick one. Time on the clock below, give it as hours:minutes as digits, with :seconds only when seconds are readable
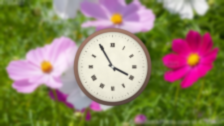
3:55
